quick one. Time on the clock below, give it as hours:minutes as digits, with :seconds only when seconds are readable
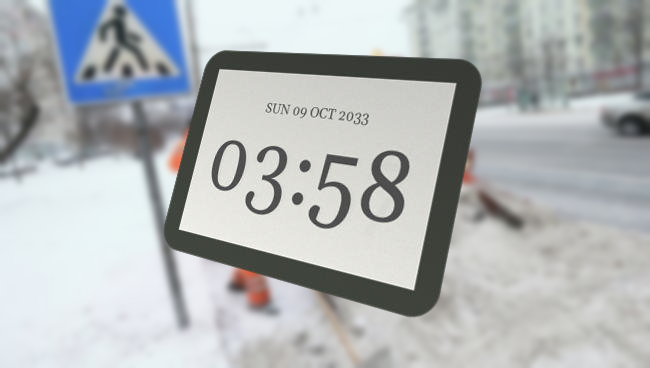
3:58
